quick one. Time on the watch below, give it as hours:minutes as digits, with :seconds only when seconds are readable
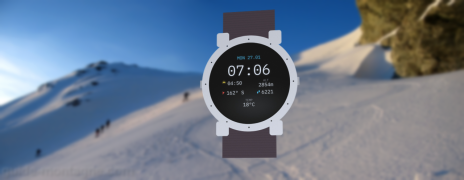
7:06
